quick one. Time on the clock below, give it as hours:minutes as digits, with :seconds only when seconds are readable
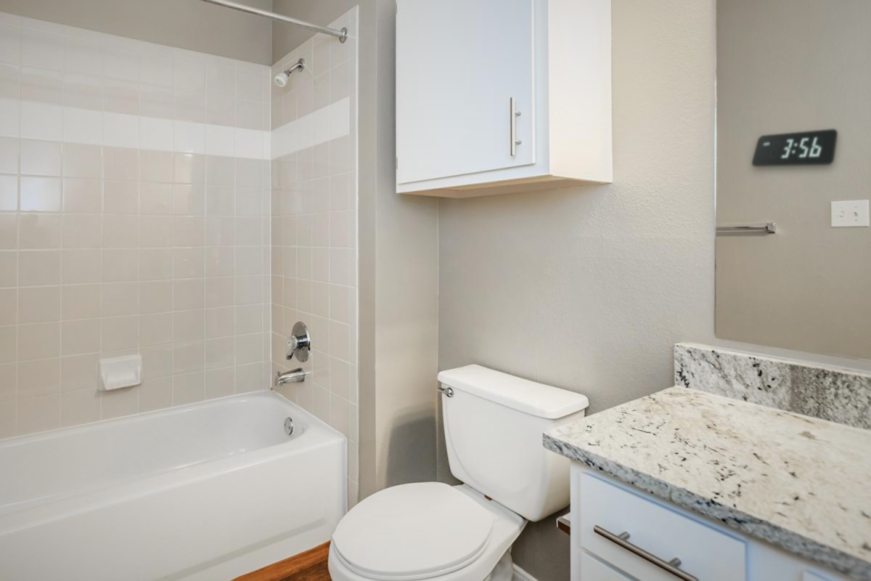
3:56
